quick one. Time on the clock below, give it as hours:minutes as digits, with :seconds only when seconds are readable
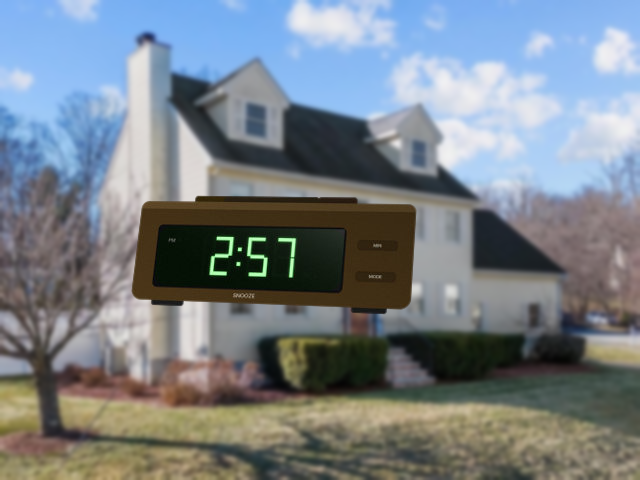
2:57
